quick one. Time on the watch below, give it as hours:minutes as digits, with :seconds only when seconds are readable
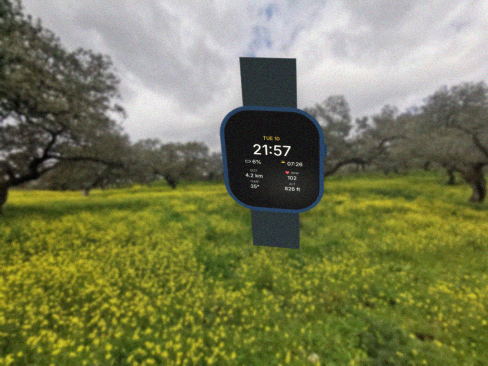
21:57
